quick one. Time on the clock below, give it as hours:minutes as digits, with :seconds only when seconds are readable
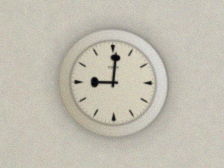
9:01
